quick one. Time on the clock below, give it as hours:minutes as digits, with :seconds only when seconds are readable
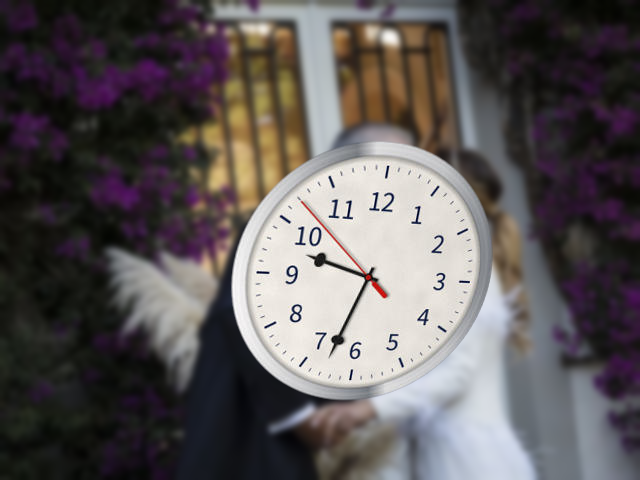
9:32:52
